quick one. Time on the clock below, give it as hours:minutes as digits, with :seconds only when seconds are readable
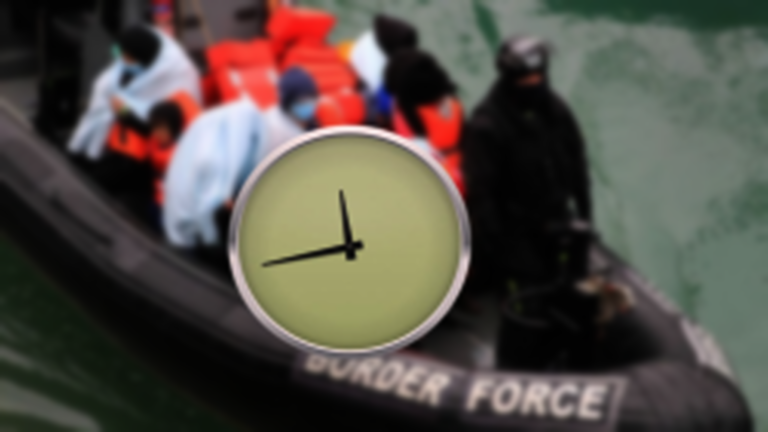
11:43
